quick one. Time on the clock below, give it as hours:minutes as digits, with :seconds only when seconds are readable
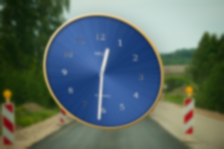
12:31
